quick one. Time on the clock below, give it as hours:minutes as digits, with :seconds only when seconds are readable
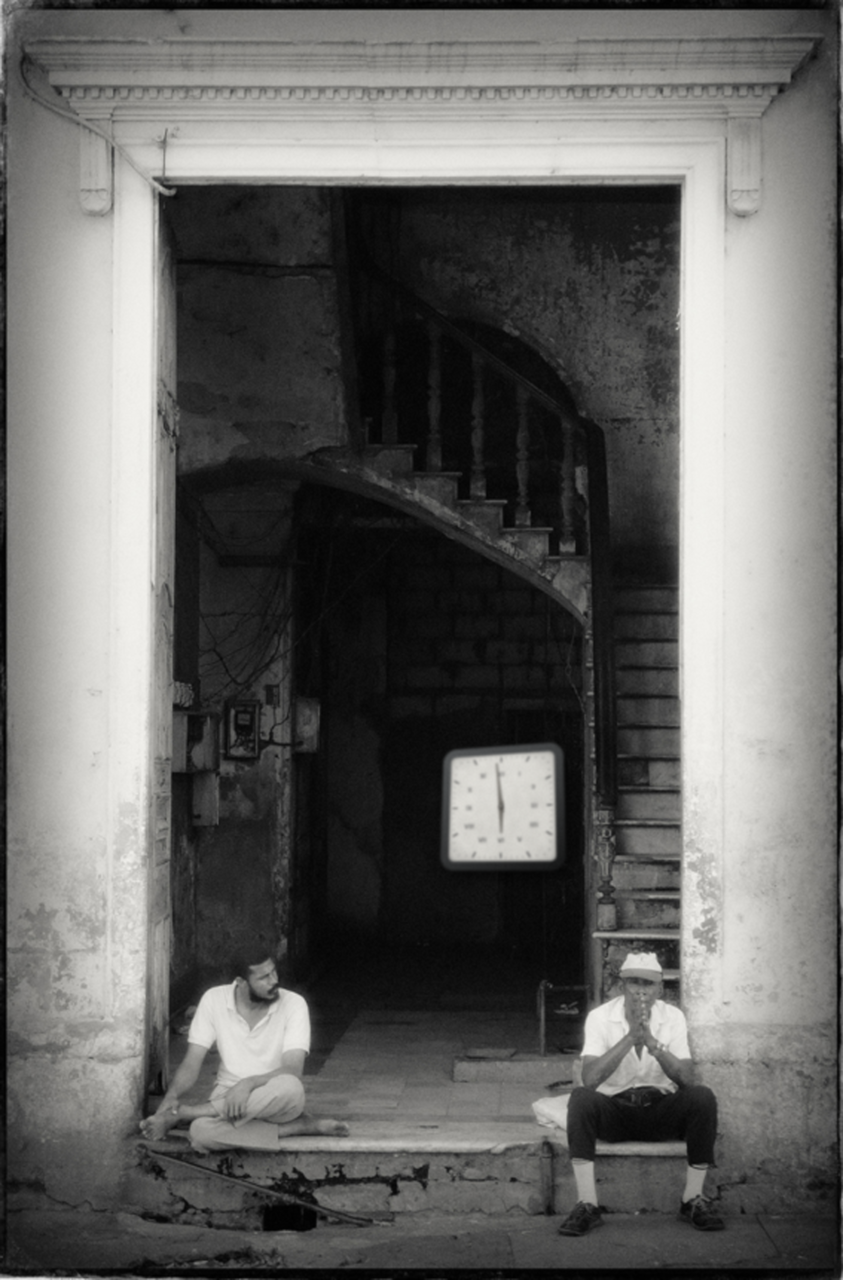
5:59
